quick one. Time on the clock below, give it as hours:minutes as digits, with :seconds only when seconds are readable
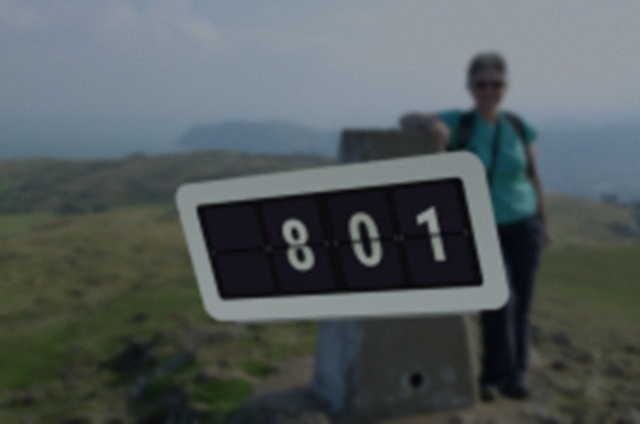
8:01
